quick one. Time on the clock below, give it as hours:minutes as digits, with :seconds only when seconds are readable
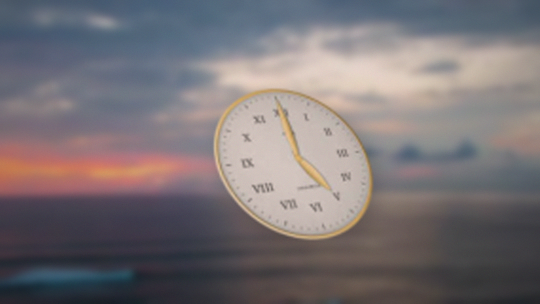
5:00
